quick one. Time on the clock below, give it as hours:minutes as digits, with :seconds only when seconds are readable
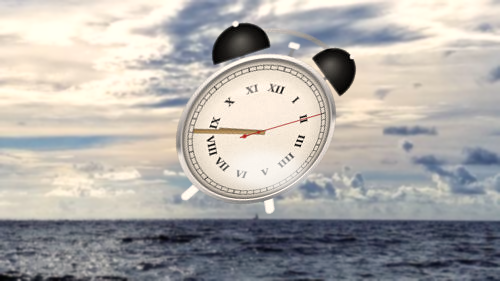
8:43:10
